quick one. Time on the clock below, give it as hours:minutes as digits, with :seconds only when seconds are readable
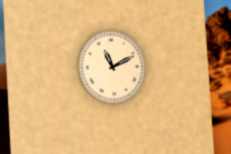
11:11
